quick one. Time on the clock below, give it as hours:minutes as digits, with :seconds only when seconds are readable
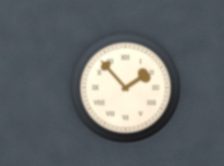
1:53
